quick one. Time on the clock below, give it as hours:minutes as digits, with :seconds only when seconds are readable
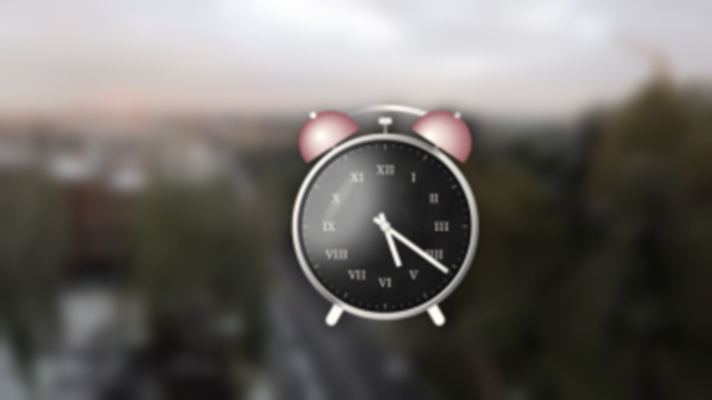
5:21
